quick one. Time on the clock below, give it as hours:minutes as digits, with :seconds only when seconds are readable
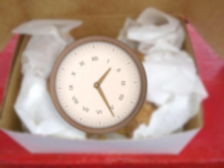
1:26
